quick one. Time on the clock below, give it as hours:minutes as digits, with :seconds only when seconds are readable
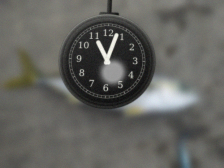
11:03
